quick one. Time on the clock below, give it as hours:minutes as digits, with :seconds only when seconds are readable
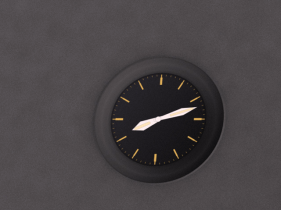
8:12
